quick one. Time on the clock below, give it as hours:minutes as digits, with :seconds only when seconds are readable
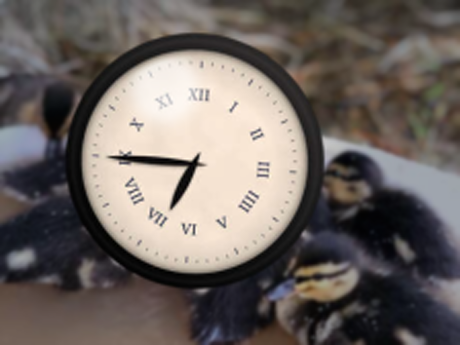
6:45
